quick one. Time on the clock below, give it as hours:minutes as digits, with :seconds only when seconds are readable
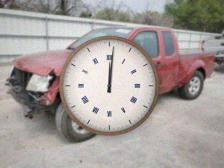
12:01
